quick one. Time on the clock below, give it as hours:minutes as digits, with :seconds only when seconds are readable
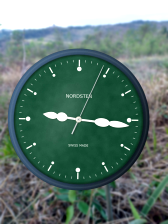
9:16:04
